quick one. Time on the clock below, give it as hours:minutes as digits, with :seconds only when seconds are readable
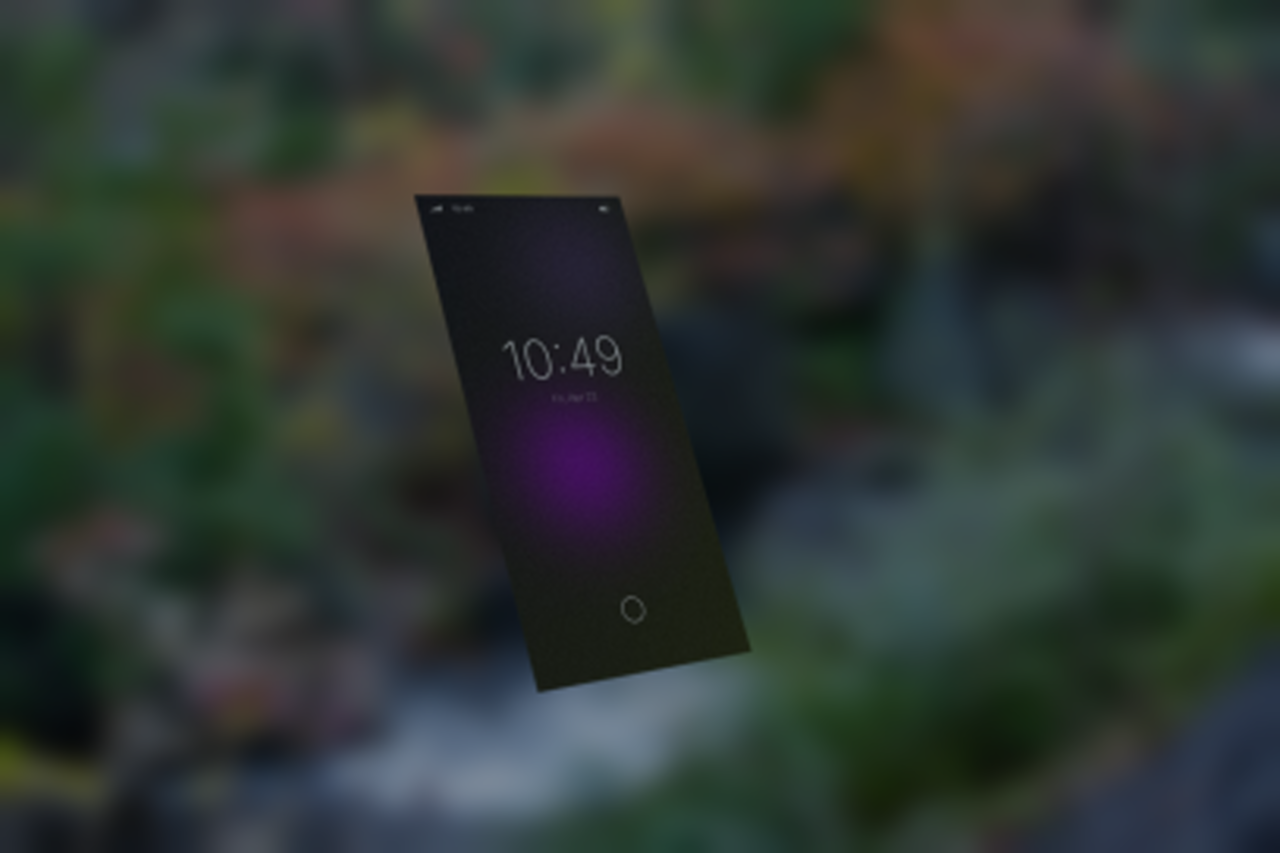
10:49
